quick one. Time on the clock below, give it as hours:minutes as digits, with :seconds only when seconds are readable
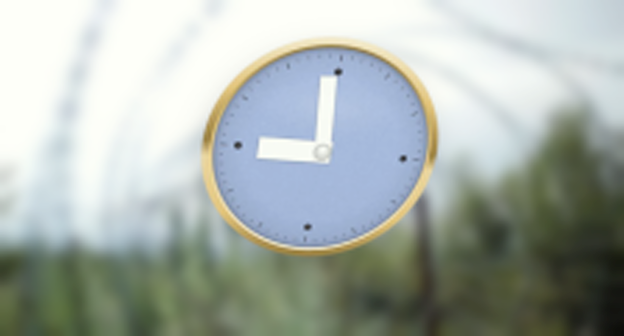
8:59
